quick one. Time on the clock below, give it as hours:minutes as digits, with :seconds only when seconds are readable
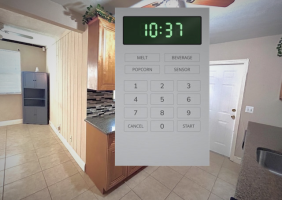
10:37
